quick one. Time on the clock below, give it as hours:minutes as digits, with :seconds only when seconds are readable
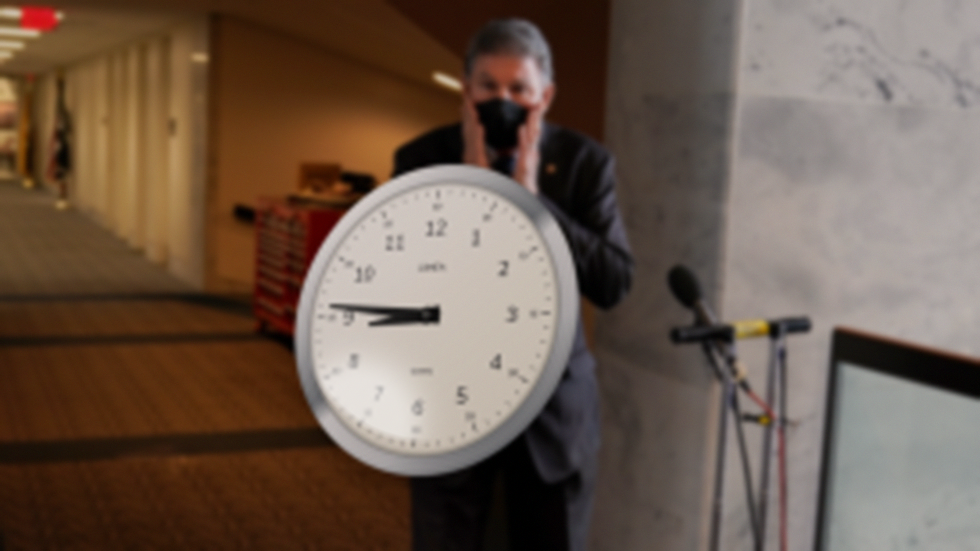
8:46
